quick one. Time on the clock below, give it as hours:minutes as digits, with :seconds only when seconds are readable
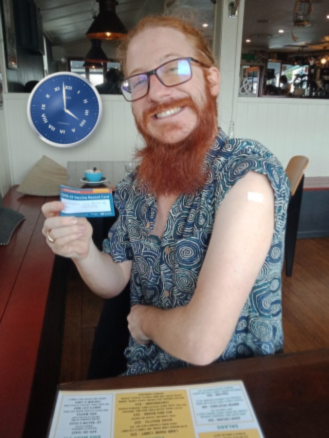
3:58
